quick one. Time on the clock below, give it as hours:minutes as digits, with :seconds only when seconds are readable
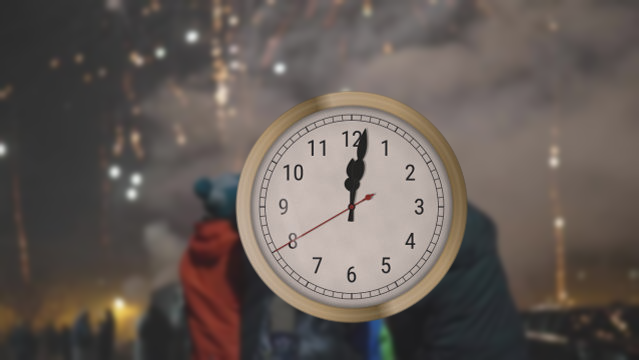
12:01:40
